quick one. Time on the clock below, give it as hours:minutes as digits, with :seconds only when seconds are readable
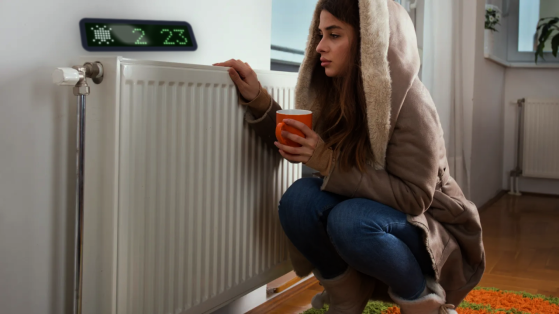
2:23
